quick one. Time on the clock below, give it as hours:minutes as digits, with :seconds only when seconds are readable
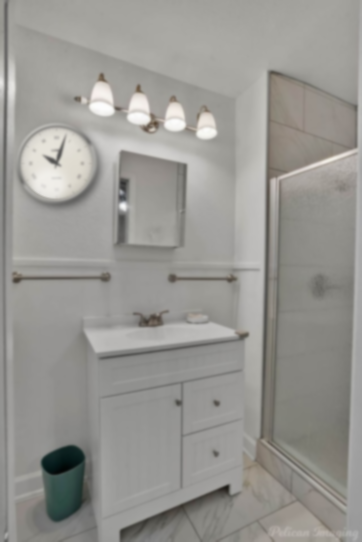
10:03
